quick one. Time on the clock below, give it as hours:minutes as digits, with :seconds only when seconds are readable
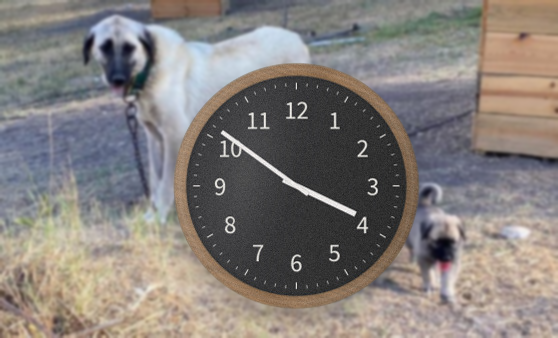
3:51
